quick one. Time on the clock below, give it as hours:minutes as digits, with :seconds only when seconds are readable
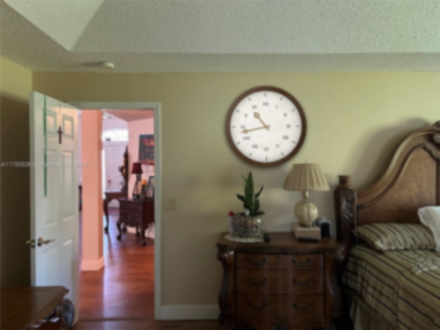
10:43
